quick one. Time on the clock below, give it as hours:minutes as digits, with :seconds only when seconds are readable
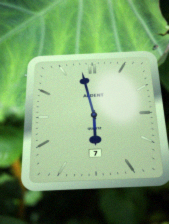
5:58
